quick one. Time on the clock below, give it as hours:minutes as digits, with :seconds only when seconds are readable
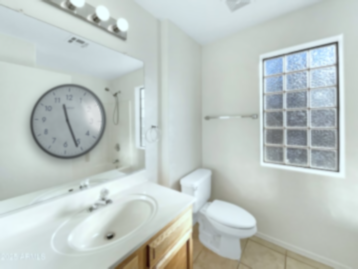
11:26
